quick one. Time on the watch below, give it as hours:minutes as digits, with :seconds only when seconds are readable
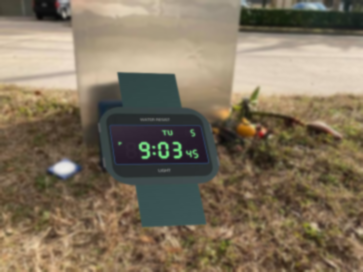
9:03
